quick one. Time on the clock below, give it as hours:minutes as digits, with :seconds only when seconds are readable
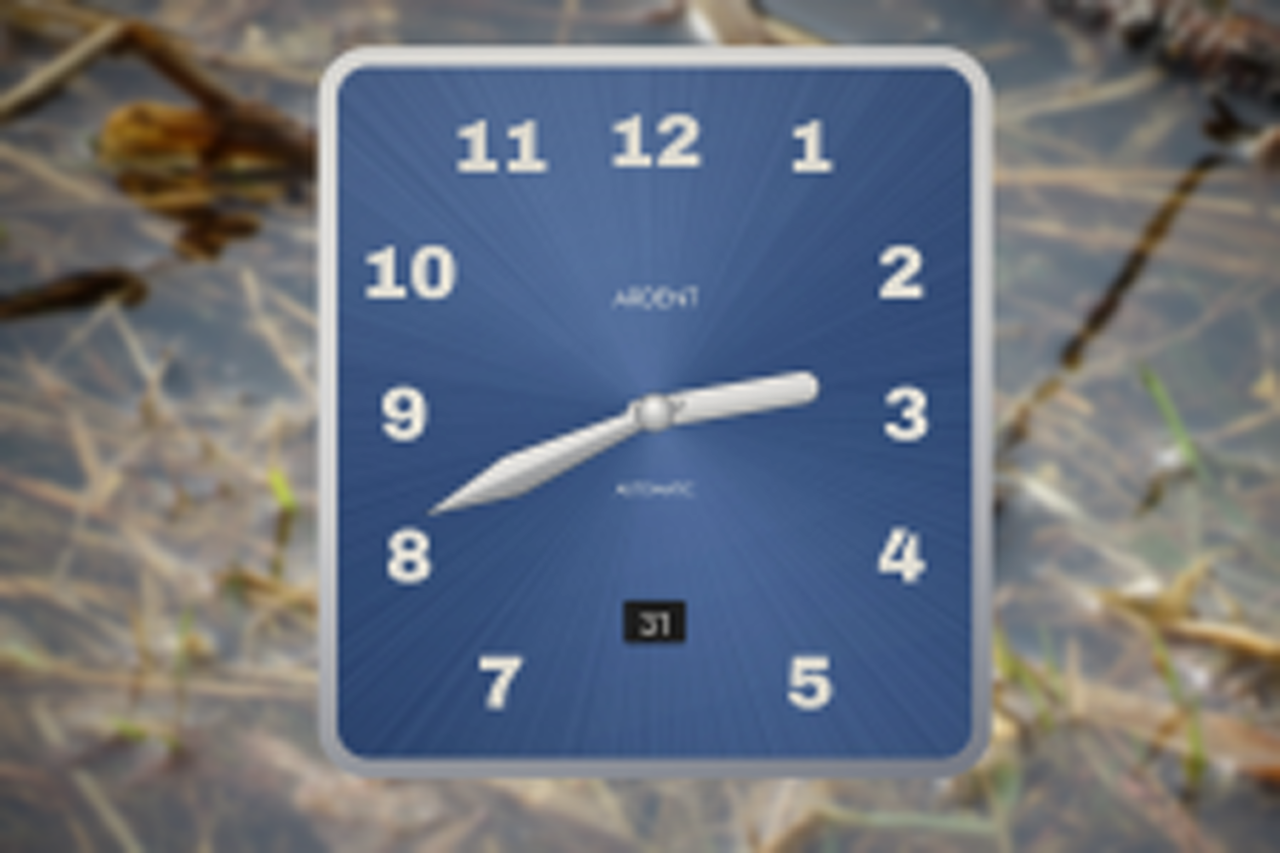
2:41
